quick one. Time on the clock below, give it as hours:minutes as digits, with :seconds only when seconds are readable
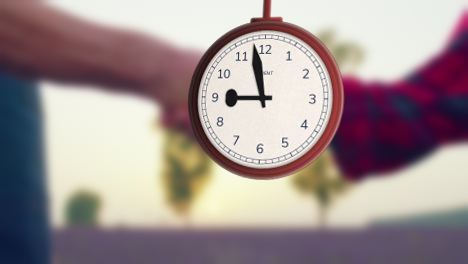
8:58
